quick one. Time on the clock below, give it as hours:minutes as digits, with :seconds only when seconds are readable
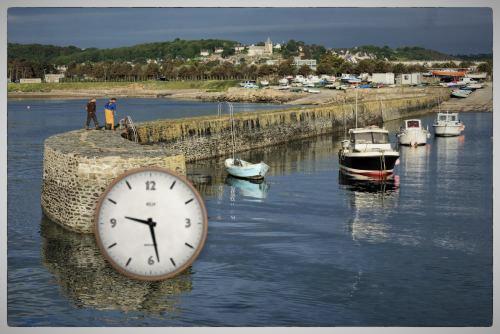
9:28
